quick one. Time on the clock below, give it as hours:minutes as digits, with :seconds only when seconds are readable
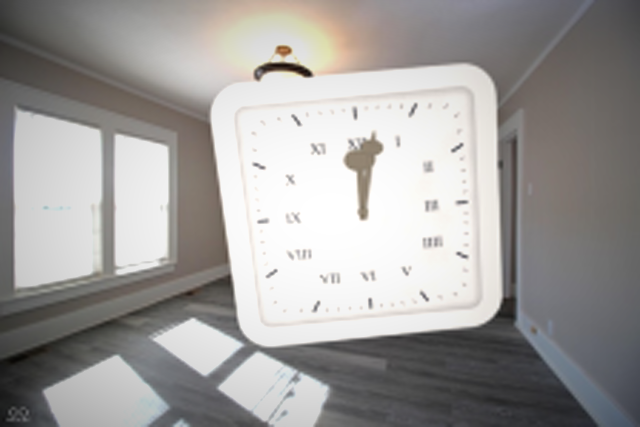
12:02
